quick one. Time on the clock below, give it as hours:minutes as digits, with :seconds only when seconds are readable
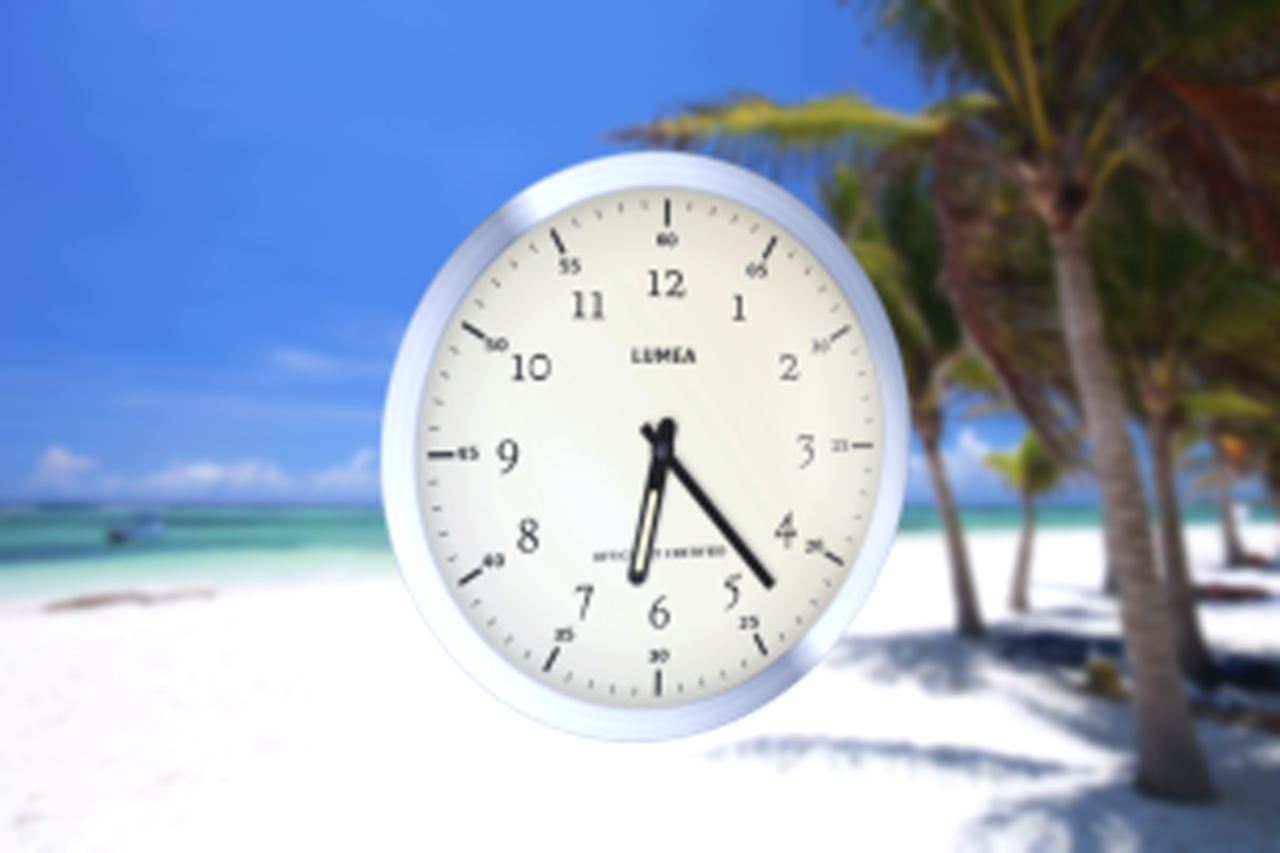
6:23
